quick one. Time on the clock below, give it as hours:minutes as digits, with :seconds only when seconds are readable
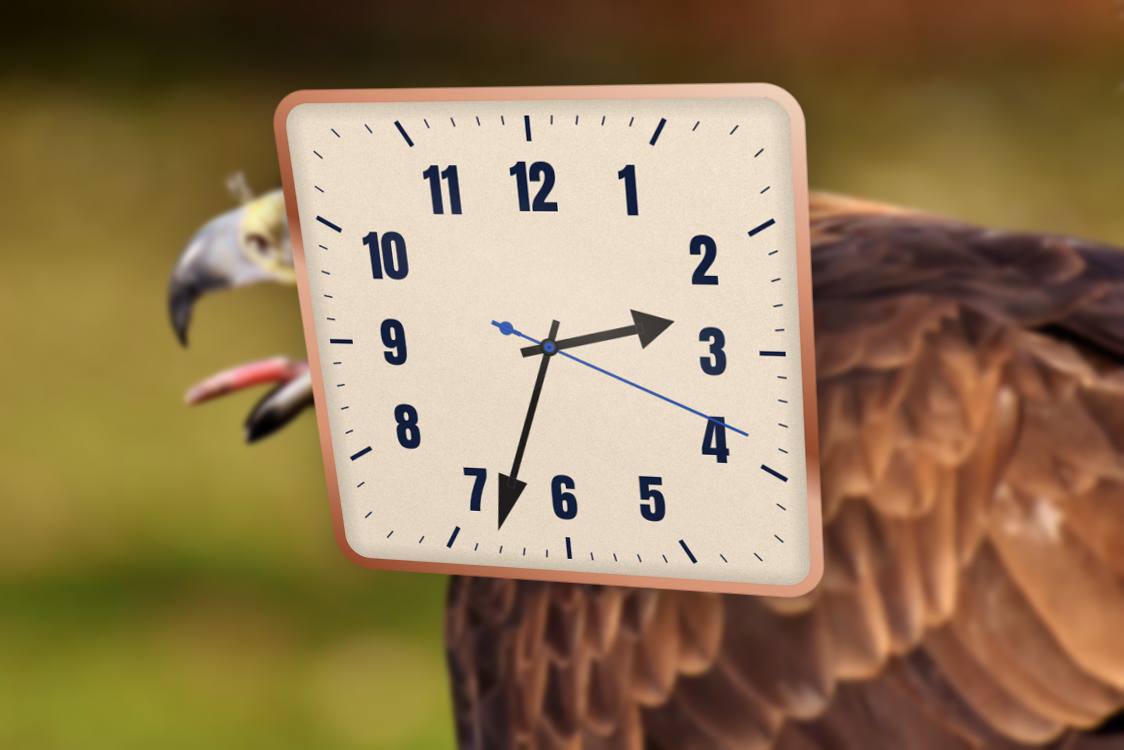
2:33:19
